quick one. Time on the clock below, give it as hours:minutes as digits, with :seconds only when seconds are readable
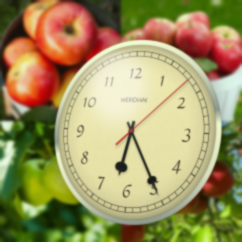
6:25:08
